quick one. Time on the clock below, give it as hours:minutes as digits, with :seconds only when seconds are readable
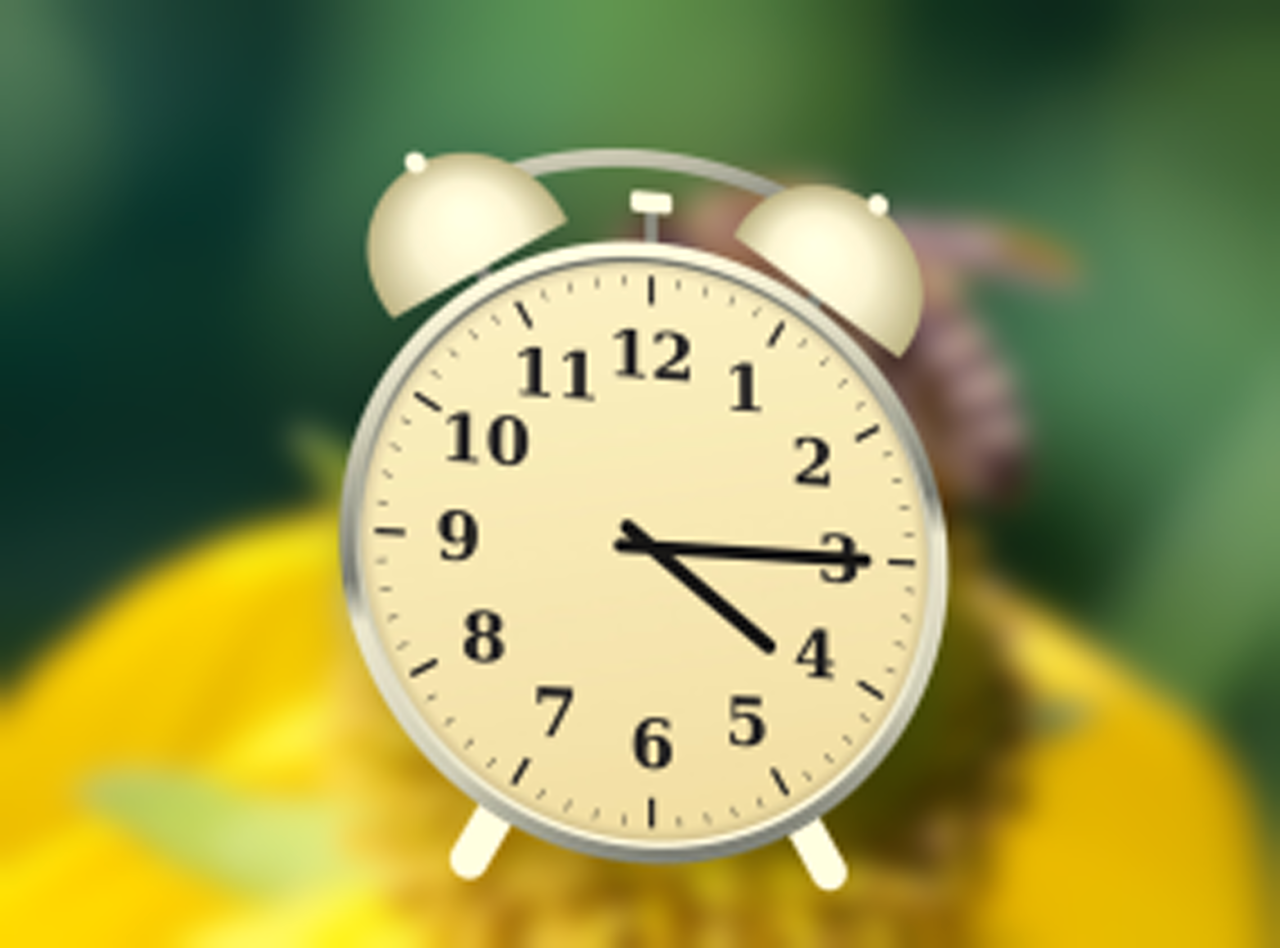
4:15
